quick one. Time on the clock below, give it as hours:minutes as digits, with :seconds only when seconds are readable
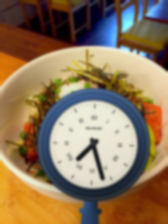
7:27
